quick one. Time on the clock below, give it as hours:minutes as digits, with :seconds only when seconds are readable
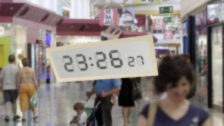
23:26:27
